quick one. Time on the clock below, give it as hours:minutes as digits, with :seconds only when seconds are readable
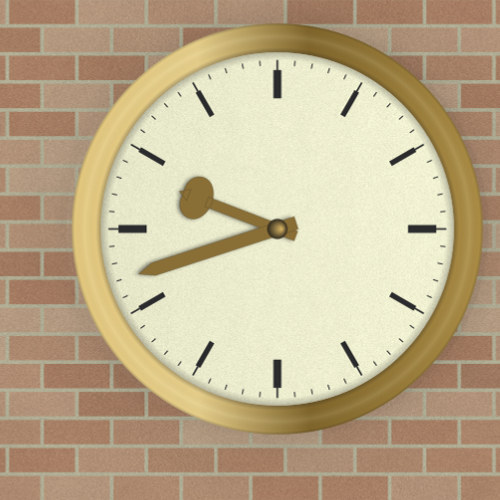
9:42
